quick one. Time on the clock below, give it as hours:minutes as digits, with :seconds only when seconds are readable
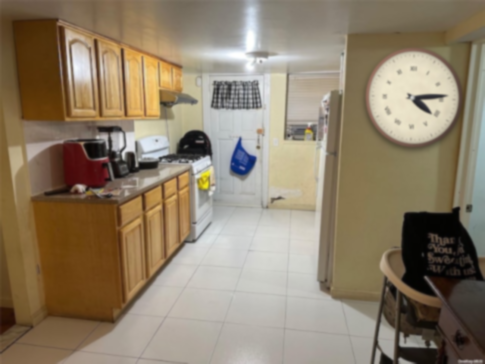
4:14
